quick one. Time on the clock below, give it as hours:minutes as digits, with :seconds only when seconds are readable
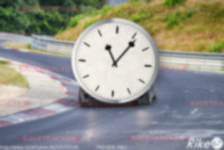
11:06
